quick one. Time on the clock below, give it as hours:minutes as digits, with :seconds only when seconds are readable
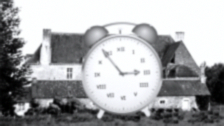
2:54
